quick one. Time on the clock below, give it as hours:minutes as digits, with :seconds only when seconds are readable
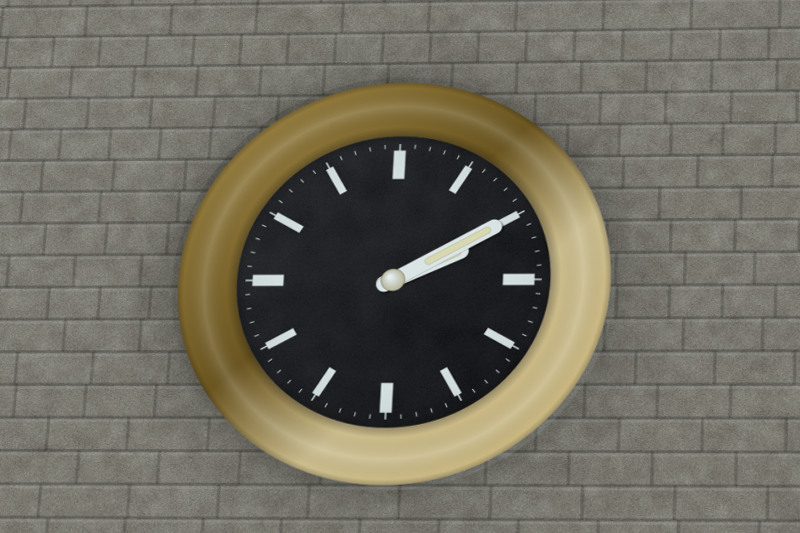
2:10
